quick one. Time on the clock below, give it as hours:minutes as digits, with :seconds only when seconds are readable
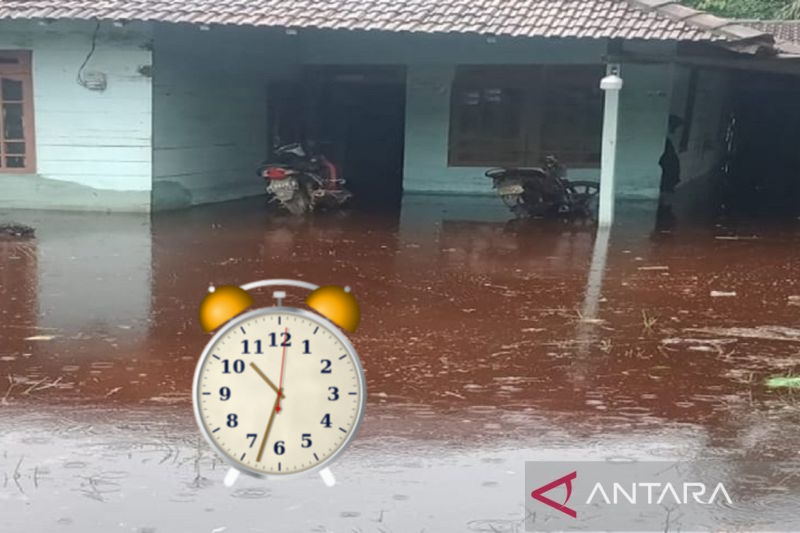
10:33:01
